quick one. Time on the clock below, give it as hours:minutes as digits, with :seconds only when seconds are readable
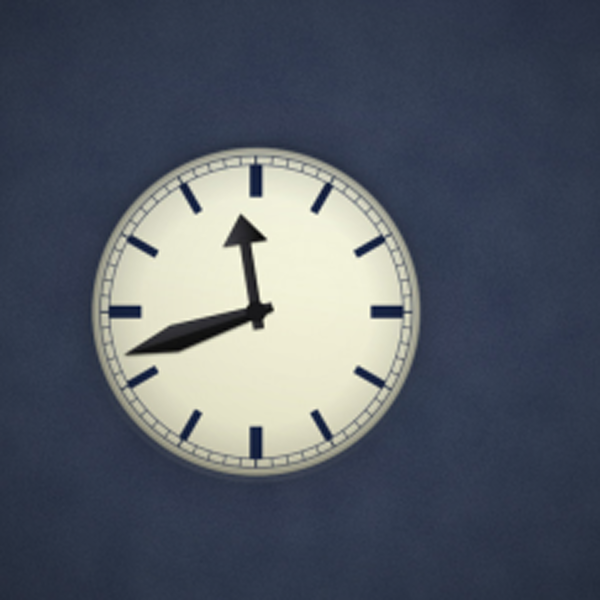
11:42
